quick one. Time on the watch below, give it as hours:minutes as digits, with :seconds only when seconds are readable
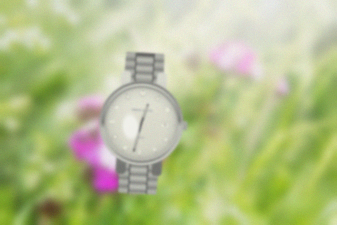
12:32
